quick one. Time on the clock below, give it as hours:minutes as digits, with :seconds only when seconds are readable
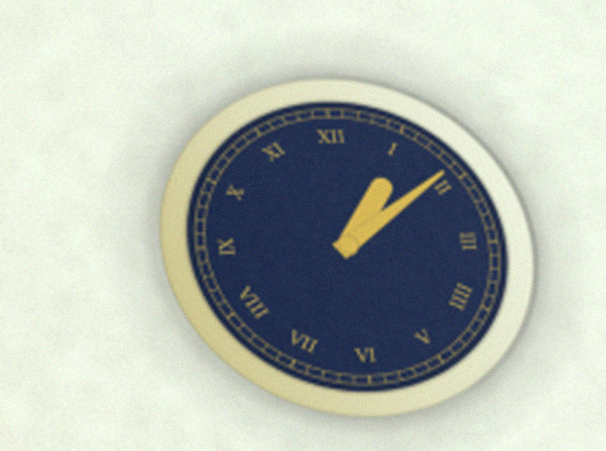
1:09
